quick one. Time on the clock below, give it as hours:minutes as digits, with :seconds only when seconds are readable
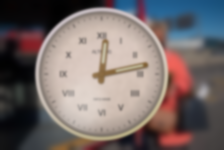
12:13
